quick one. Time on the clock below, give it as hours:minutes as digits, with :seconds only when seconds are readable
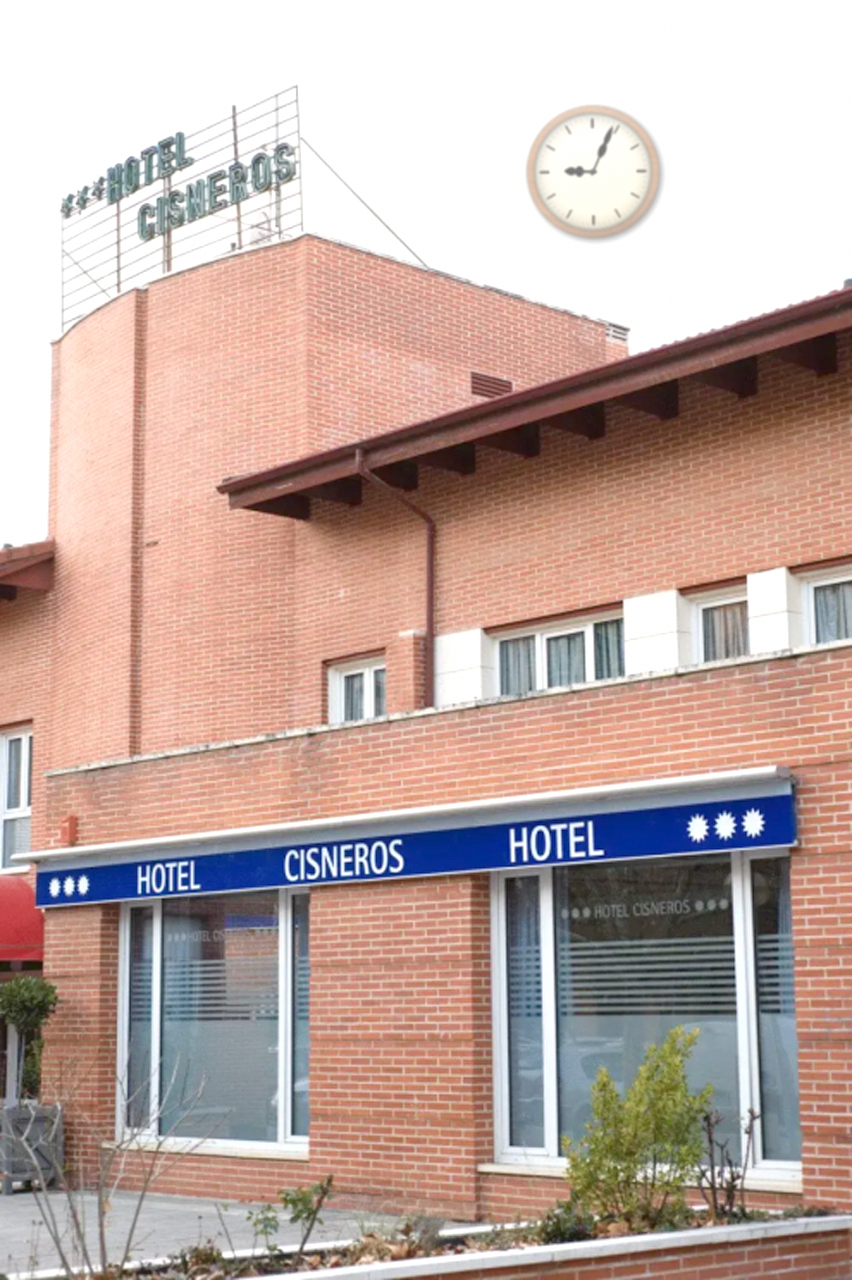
9:04
